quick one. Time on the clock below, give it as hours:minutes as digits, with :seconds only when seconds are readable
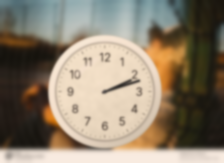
2:12
